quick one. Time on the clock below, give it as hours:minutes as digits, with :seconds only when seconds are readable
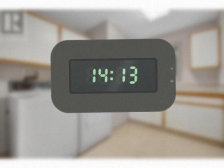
14:13
